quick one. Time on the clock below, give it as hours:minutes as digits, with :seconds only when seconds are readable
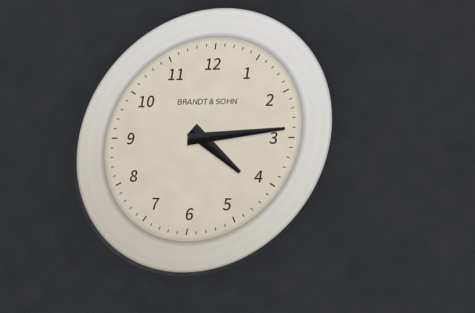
4:14
